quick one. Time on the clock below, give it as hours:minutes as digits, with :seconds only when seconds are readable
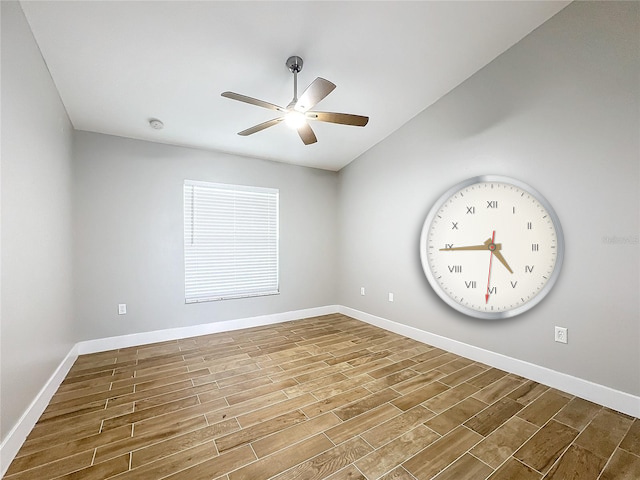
4:44:31
